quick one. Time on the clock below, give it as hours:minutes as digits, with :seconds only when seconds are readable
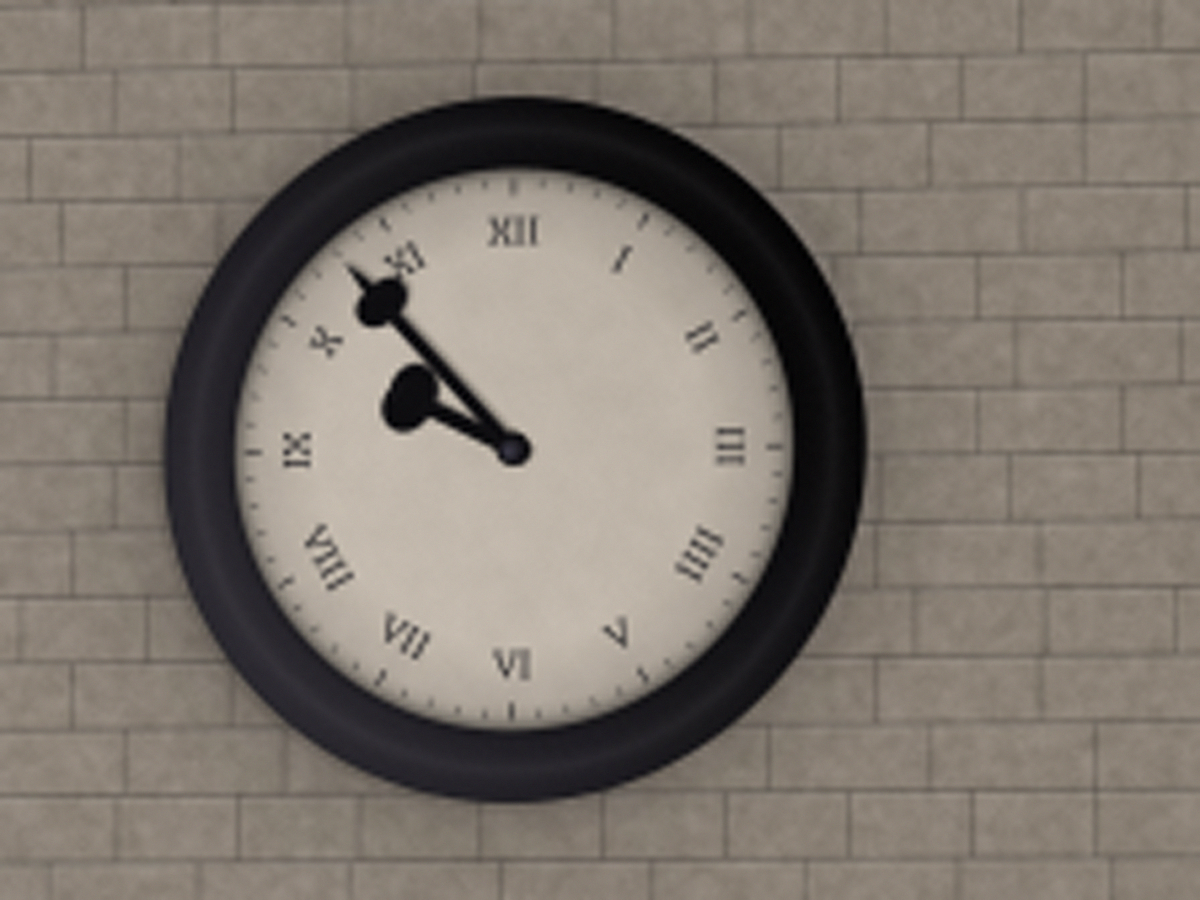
9:53
